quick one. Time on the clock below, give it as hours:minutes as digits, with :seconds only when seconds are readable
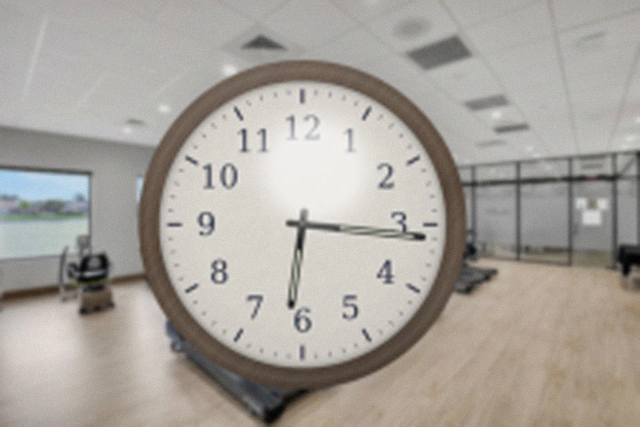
6:16
